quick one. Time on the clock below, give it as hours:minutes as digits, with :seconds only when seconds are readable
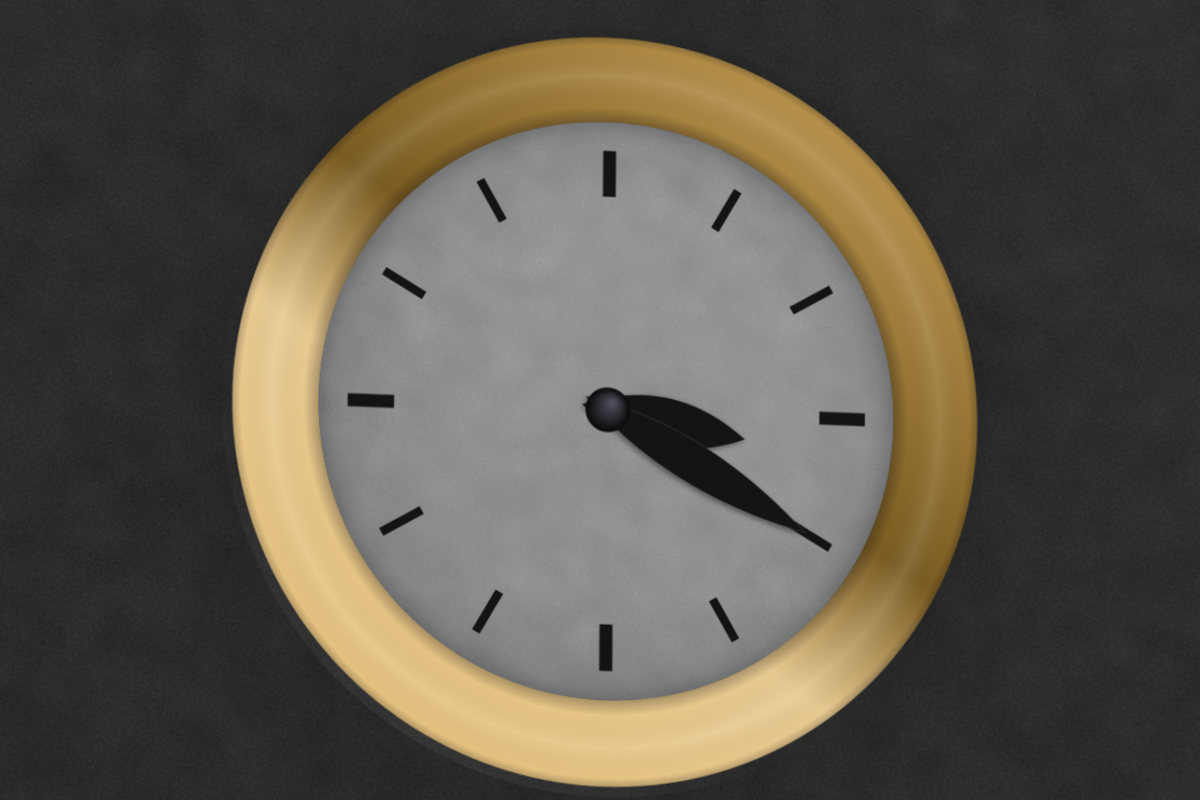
3:20
